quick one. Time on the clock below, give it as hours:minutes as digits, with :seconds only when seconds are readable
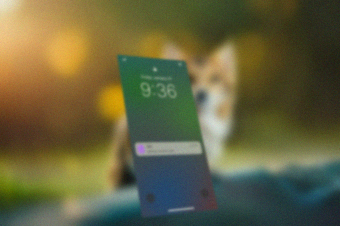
9:36
